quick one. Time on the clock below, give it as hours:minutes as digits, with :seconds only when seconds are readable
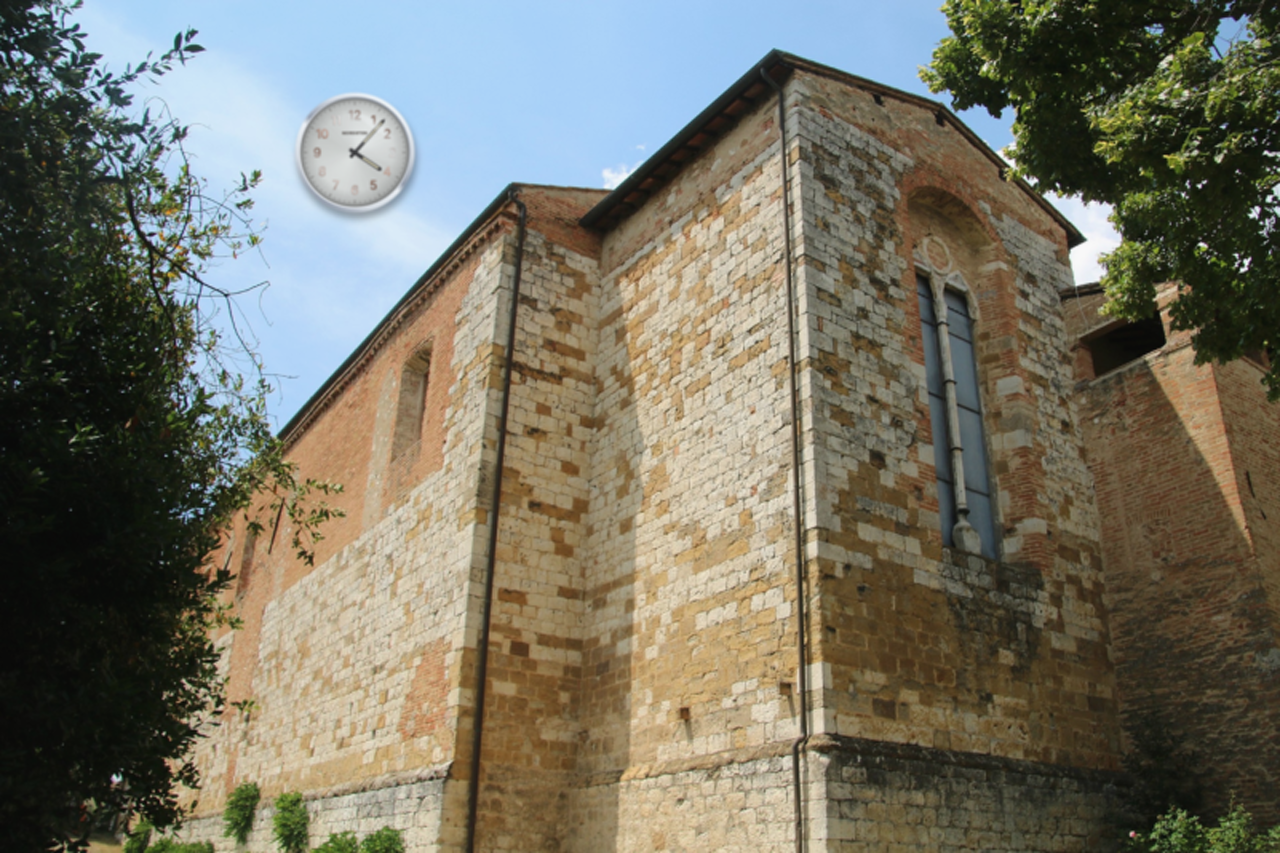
4:07
